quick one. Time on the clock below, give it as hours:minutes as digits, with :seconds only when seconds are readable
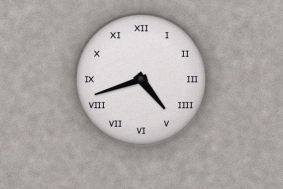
4:42
